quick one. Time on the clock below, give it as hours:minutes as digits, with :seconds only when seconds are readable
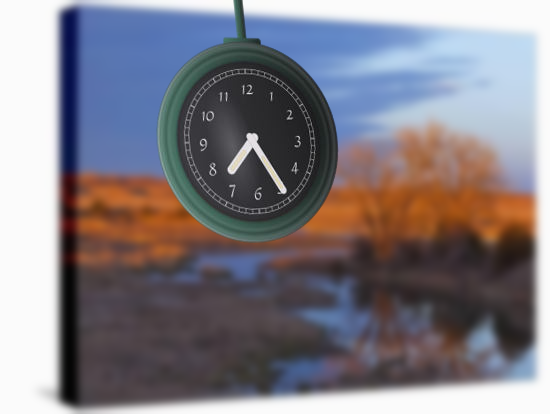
7:25
